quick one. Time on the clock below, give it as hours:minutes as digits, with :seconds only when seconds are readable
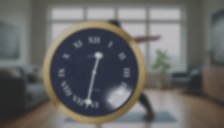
12:32
